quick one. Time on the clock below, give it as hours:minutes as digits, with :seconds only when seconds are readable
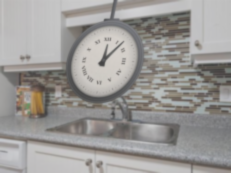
12:07
